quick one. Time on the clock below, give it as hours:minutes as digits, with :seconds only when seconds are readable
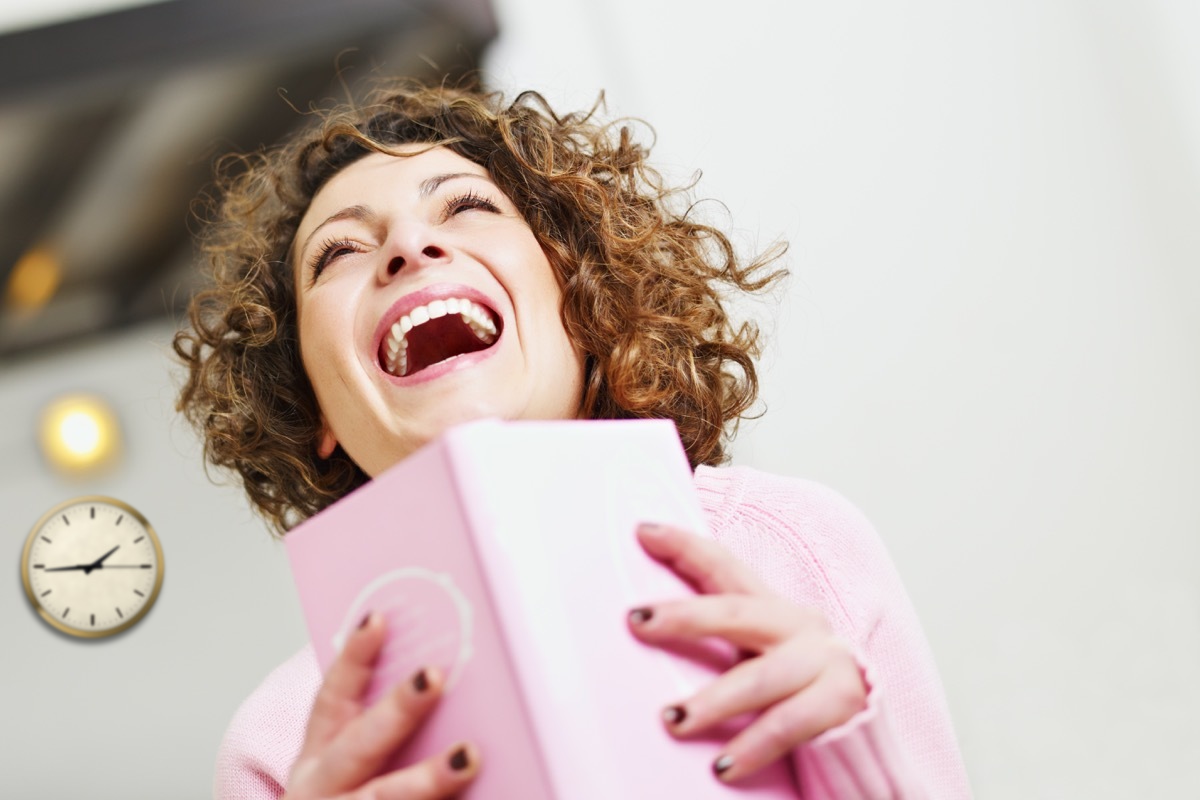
1:44:15
